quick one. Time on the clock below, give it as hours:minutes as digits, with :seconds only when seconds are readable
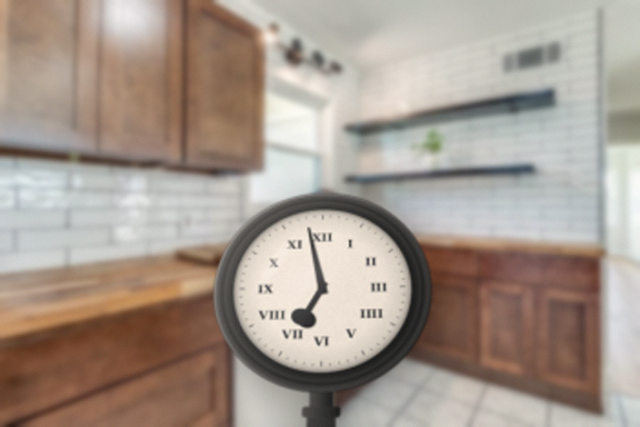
6:58
